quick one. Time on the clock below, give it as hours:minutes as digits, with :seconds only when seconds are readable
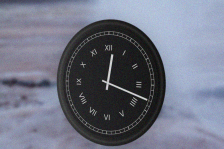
12:18
